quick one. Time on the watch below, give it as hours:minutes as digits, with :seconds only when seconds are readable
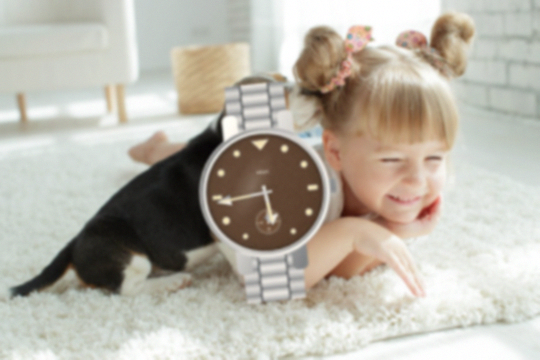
5:44
